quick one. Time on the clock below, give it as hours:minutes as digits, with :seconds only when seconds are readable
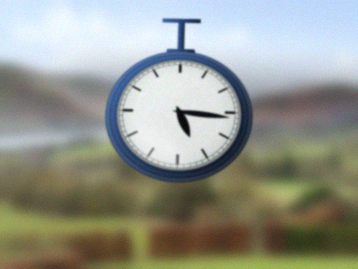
5:16
